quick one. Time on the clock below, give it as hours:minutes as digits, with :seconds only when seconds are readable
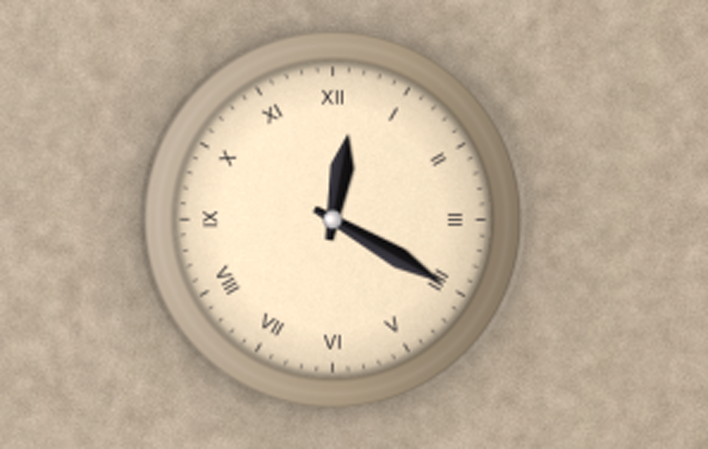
12:20
